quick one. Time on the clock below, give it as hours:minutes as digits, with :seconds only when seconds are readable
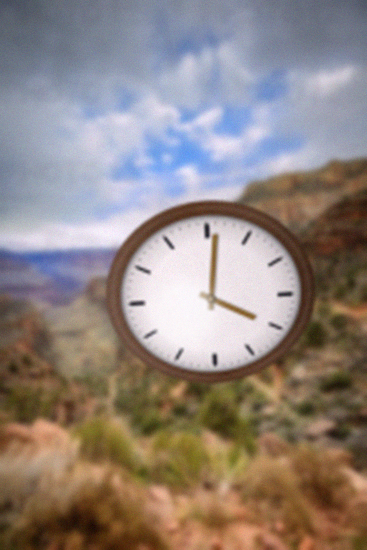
4:01
